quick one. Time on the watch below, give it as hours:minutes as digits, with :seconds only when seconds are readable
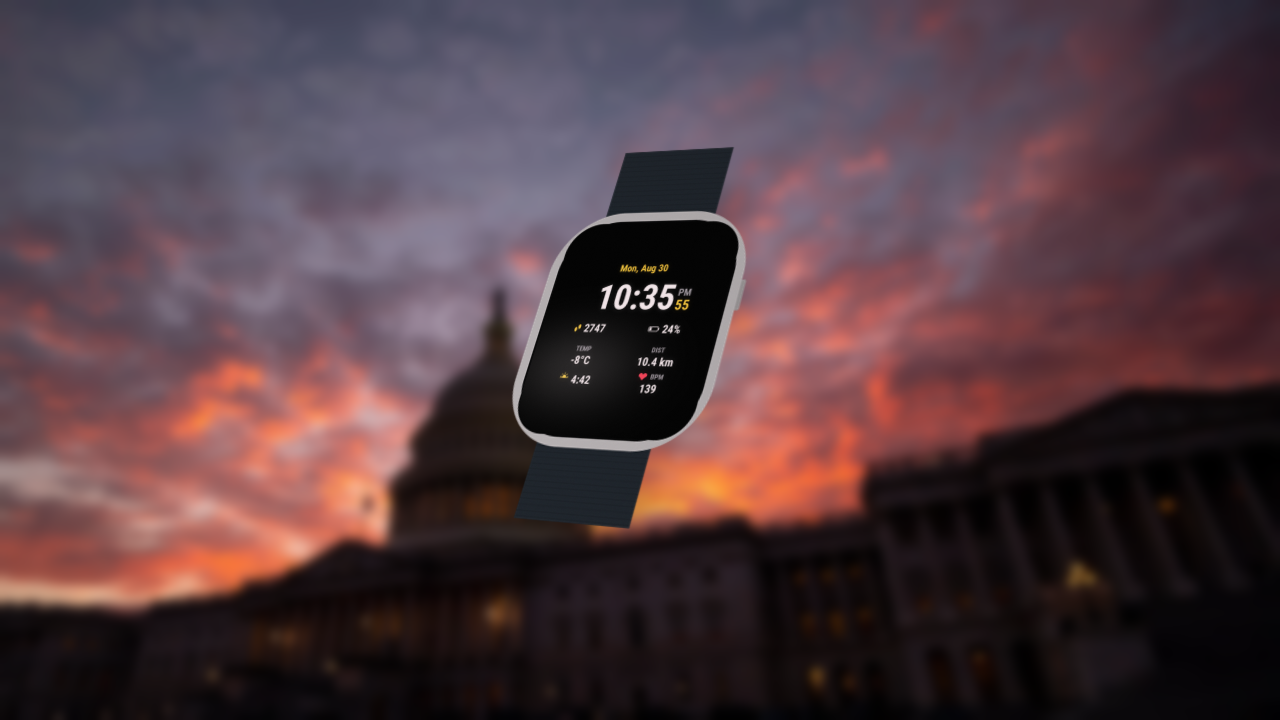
10:35:55
